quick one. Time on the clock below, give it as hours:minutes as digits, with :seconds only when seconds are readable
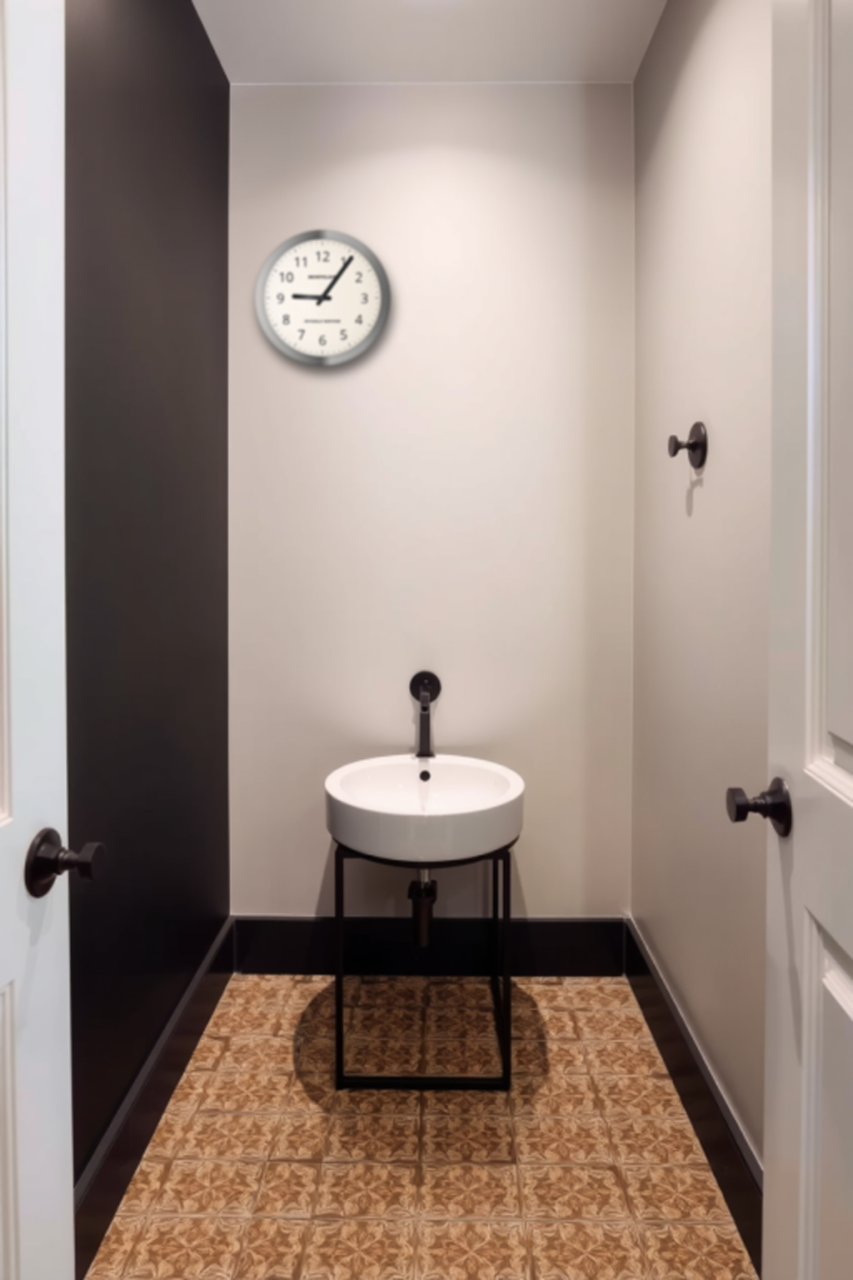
9:06
